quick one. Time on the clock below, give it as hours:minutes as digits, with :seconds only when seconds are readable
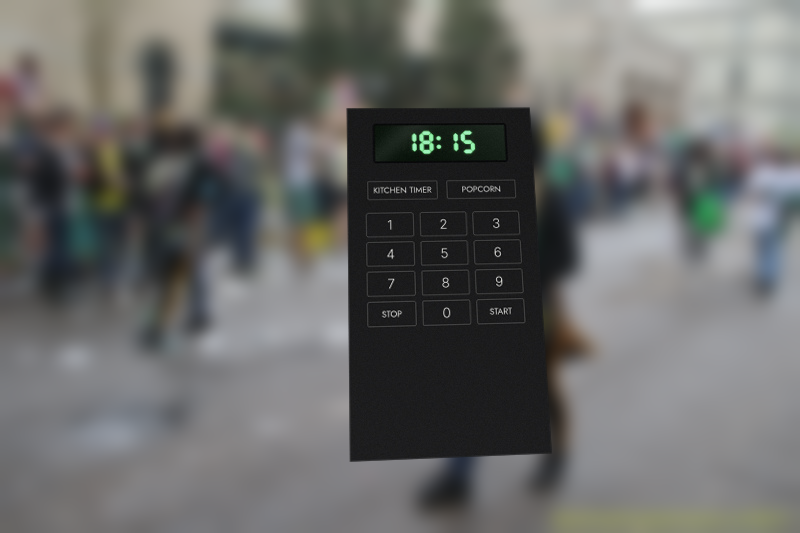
18:15
